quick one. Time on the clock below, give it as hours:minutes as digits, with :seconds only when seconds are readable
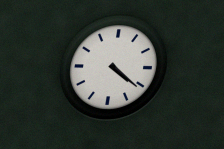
4:21
